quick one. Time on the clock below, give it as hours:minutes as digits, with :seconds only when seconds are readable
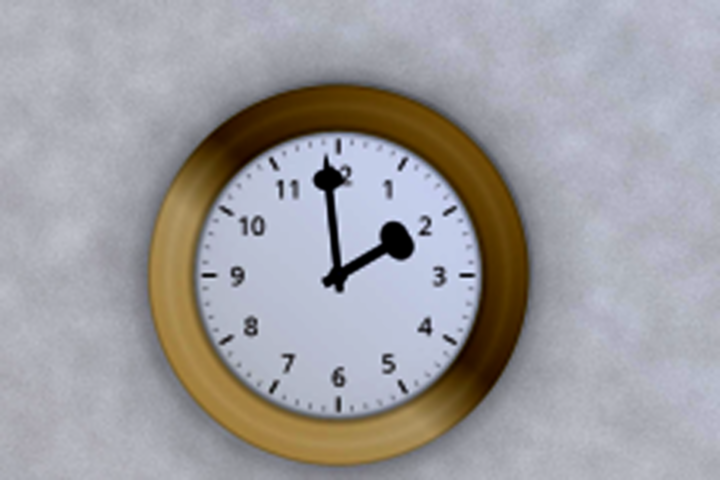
1:59
